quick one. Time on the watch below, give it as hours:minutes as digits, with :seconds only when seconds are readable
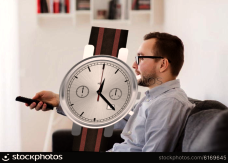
12:22
